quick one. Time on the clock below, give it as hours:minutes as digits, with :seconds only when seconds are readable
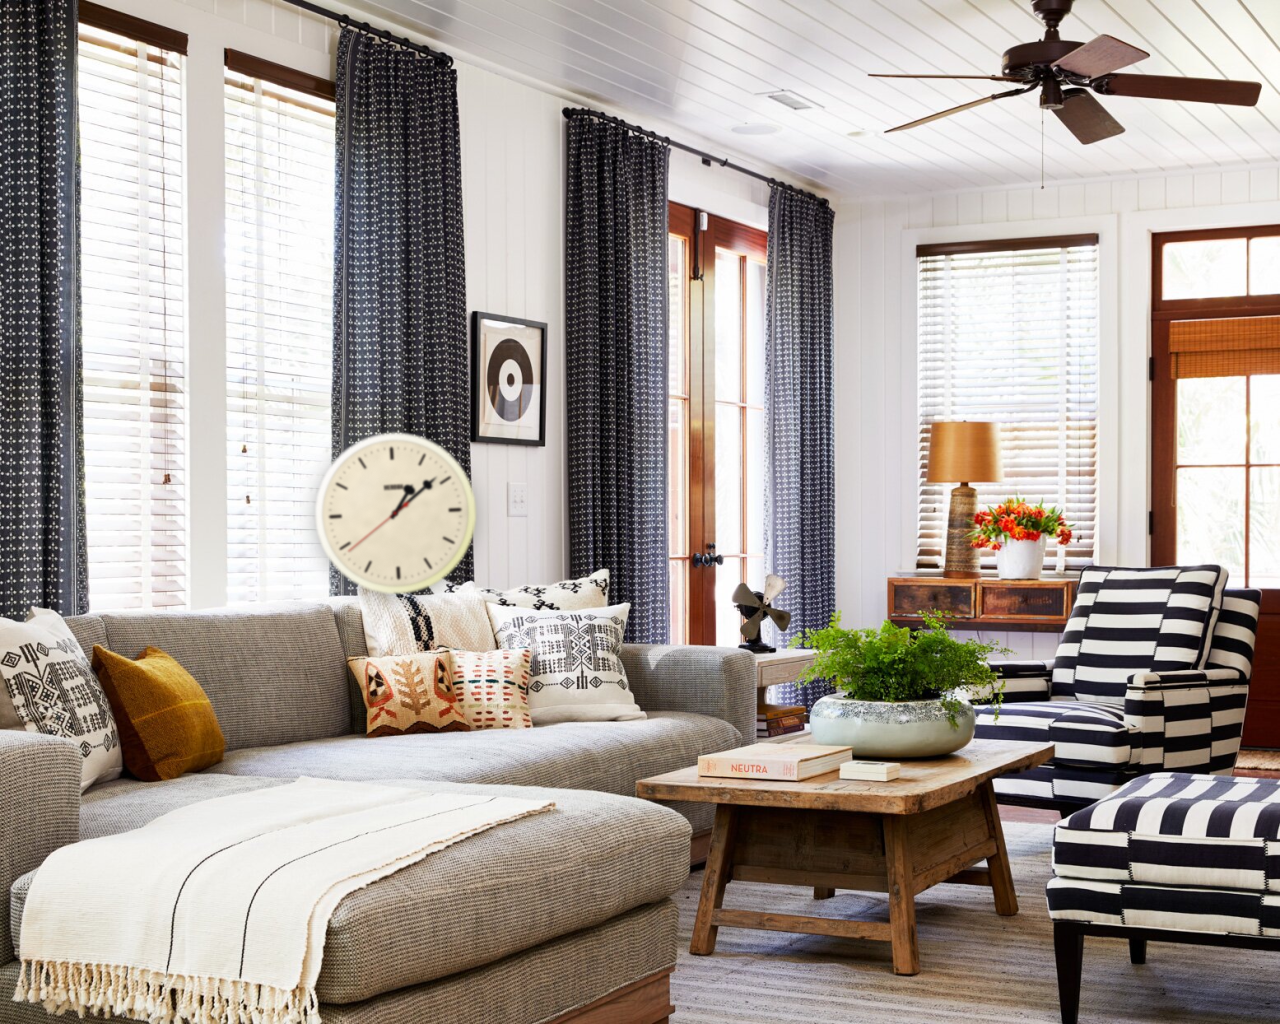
1:08:39
